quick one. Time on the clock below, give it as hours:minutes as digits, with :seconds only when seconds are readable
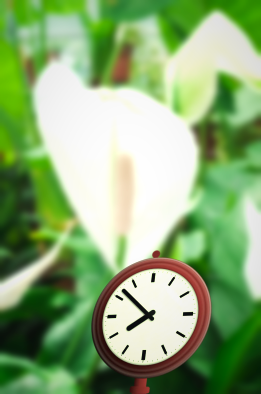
7:52
